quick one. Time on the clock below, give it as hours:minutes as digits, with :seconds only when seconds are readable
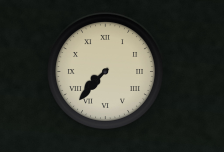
7:37
